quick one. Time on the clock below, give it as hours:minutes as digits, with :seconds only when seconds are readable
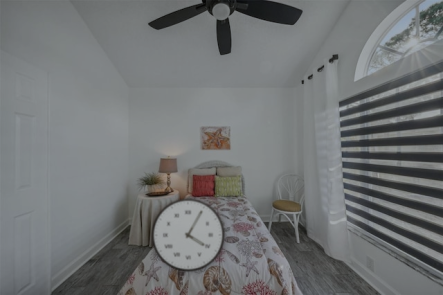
4:05
